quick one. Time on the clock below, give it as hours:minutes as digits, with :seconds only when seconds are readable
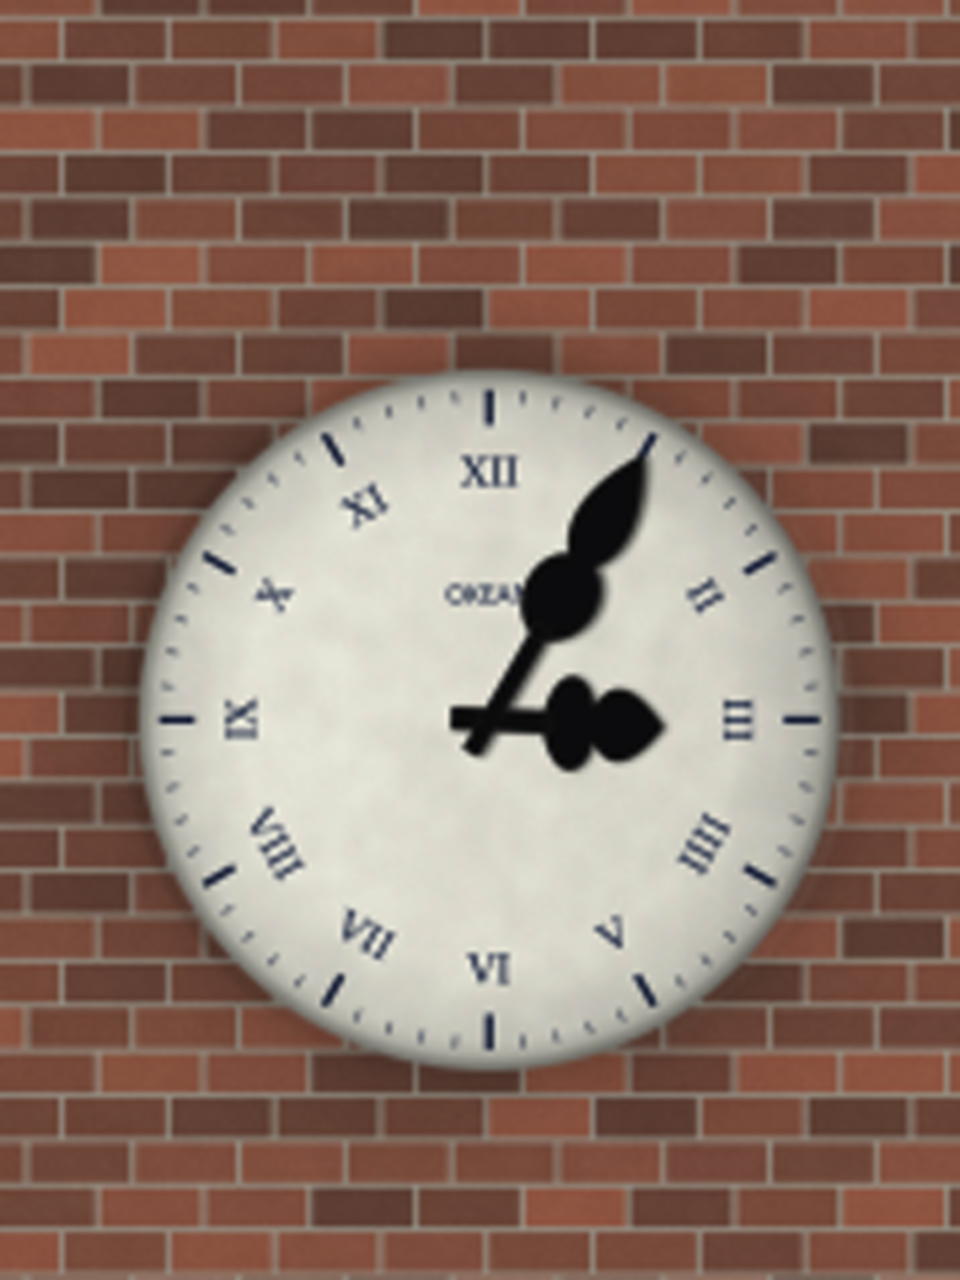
3:05
